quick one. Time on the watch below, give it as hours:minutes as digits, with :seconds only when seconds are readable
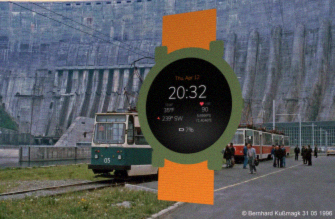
20:32
